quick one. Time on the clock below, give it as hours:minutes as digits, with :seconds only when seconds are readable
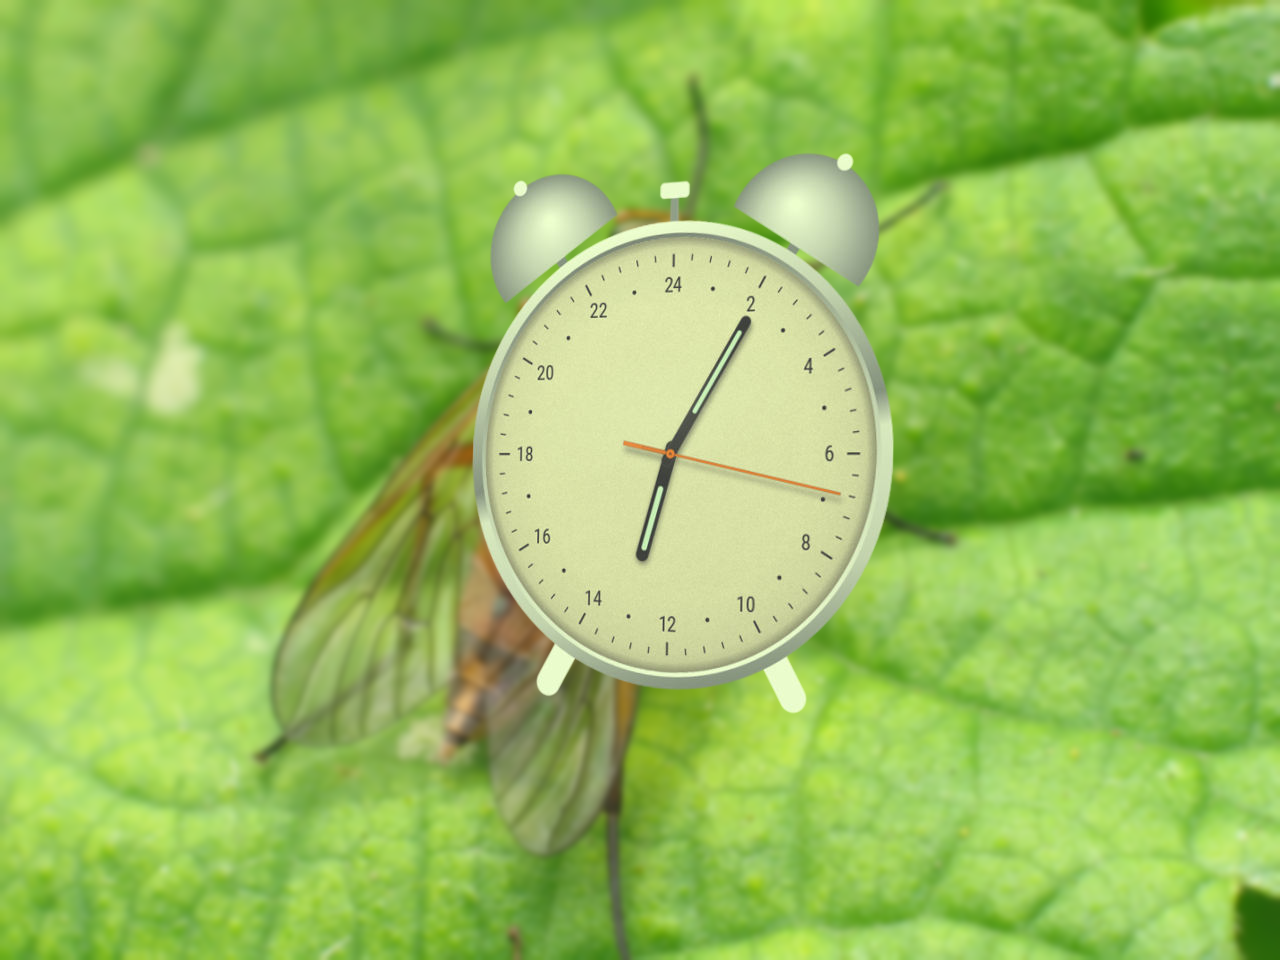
13:05:17
